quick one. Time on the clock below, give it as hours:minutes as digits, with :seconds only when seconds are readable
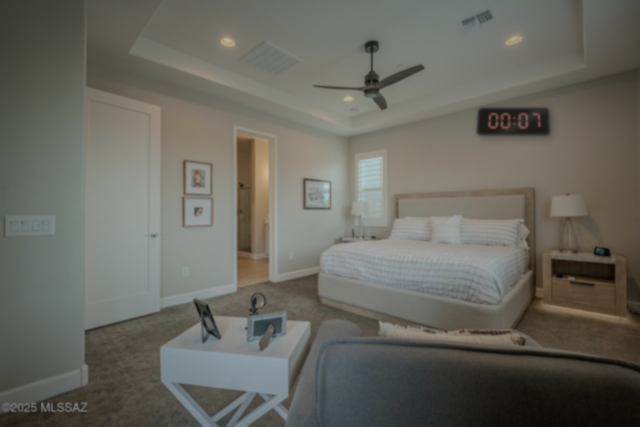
0:07
